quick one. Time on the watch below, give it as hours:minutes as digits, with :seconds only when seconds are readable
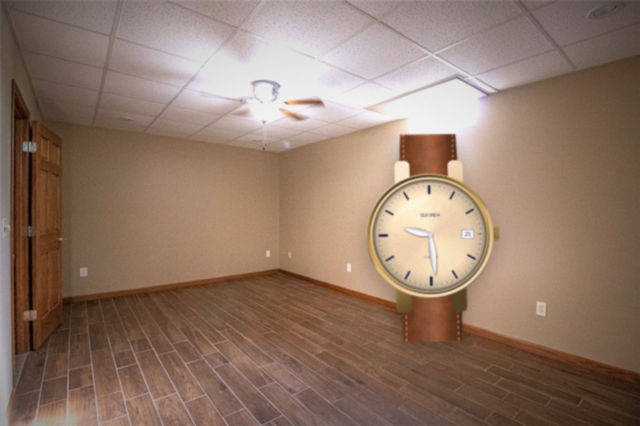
9:29
